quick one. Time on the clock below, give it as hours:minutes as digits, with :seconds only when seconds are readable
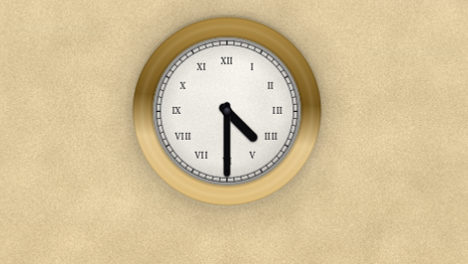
4:30
